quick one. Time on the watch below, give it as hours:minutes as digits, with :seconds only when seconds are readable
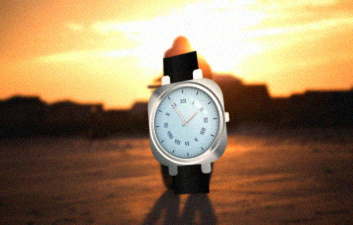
1:55
